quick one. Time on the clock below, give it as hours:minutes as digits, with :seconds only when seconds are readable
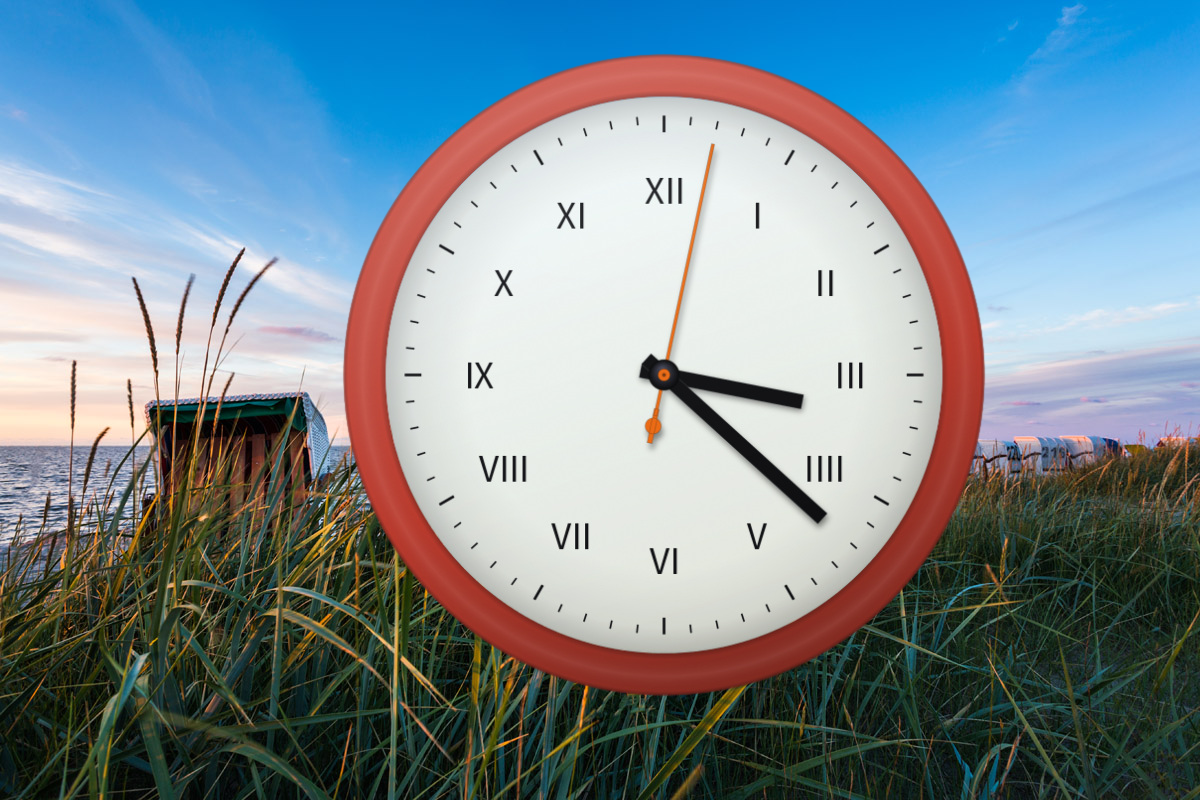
3:22:02
